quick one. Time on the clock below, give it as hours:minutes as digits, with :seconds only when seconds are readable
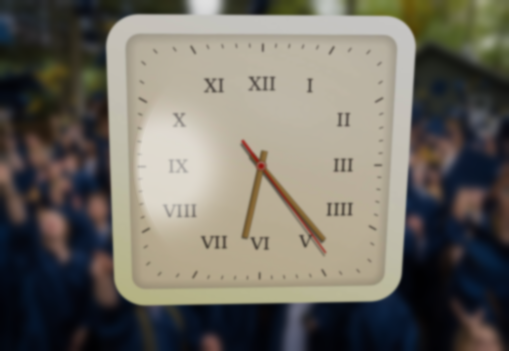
6:23:24
